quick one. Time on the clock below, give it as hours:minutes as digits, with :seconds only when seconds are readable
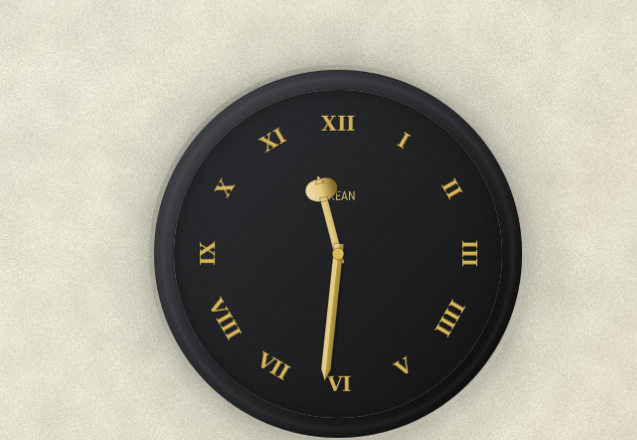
11:31
